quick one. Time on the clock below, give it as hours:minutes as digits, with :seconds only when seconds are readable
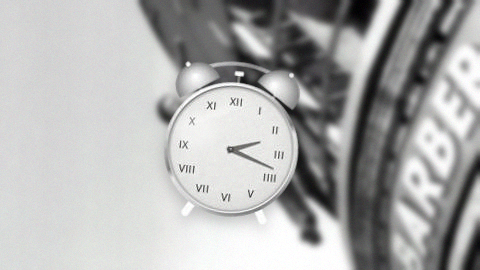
2:18
